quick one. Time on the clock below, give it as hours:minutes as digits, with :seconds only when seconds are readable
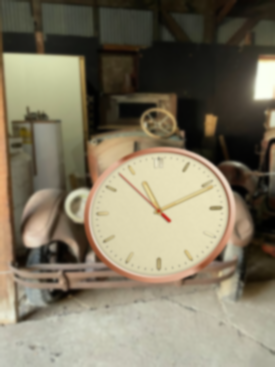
11:10:53
